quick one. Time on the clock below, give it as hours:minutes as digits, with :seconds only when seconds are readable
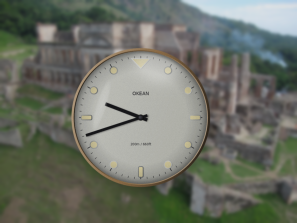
9:42
